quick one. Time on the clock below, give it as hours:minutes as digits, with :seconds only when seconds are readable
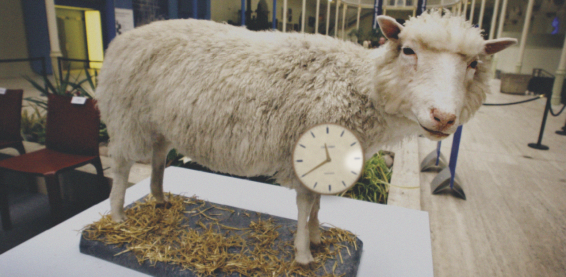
11:40
